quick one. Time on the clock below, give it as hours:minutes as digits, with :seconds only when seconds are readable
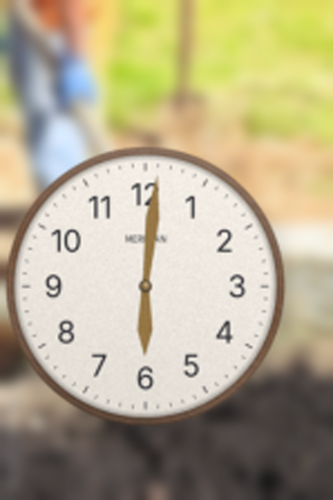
6:01
